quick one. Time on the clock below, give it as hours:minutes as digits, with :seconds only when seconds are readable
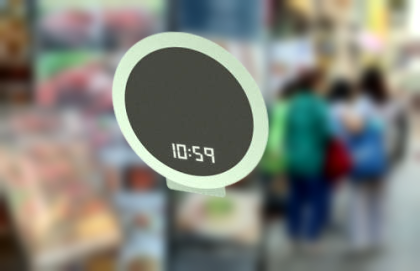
10:59
